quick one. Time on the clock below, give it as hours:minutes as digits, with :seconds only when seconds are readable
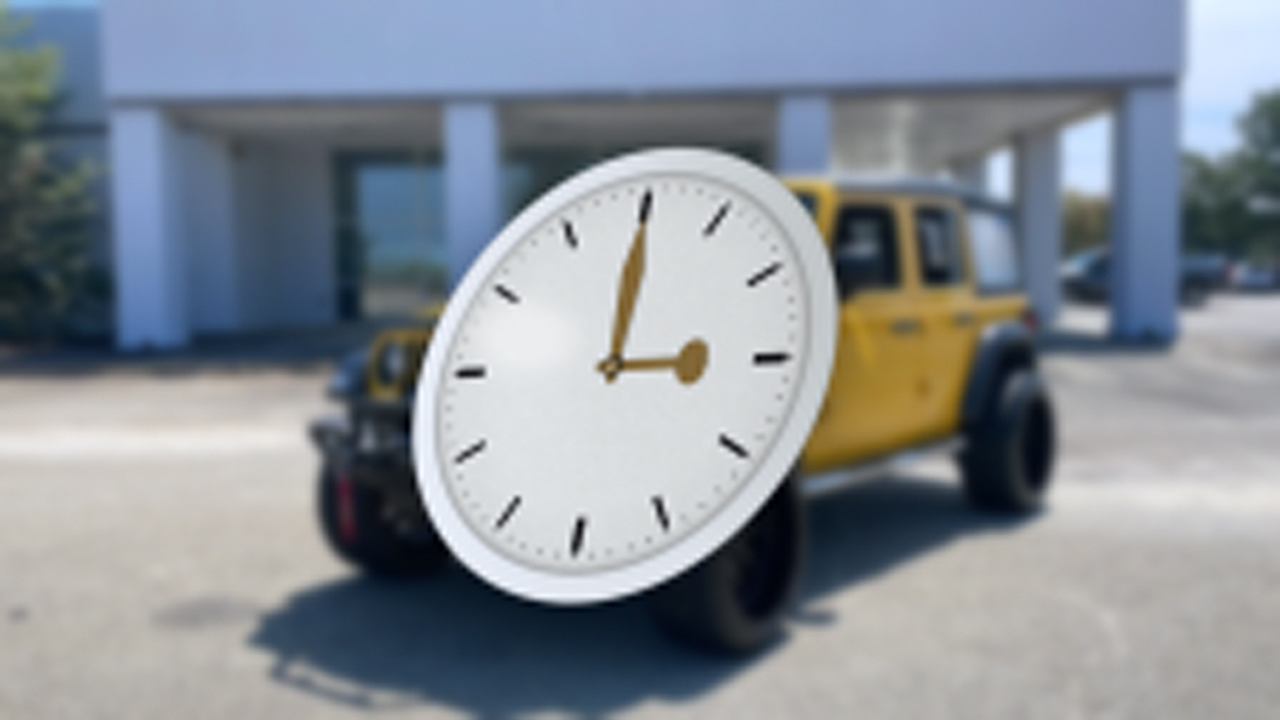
3:00
